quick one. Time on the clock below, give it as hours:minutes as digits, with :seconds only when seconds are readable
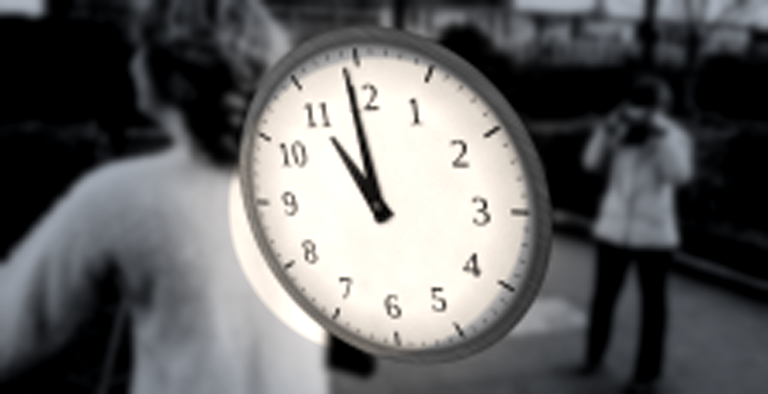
10:59
